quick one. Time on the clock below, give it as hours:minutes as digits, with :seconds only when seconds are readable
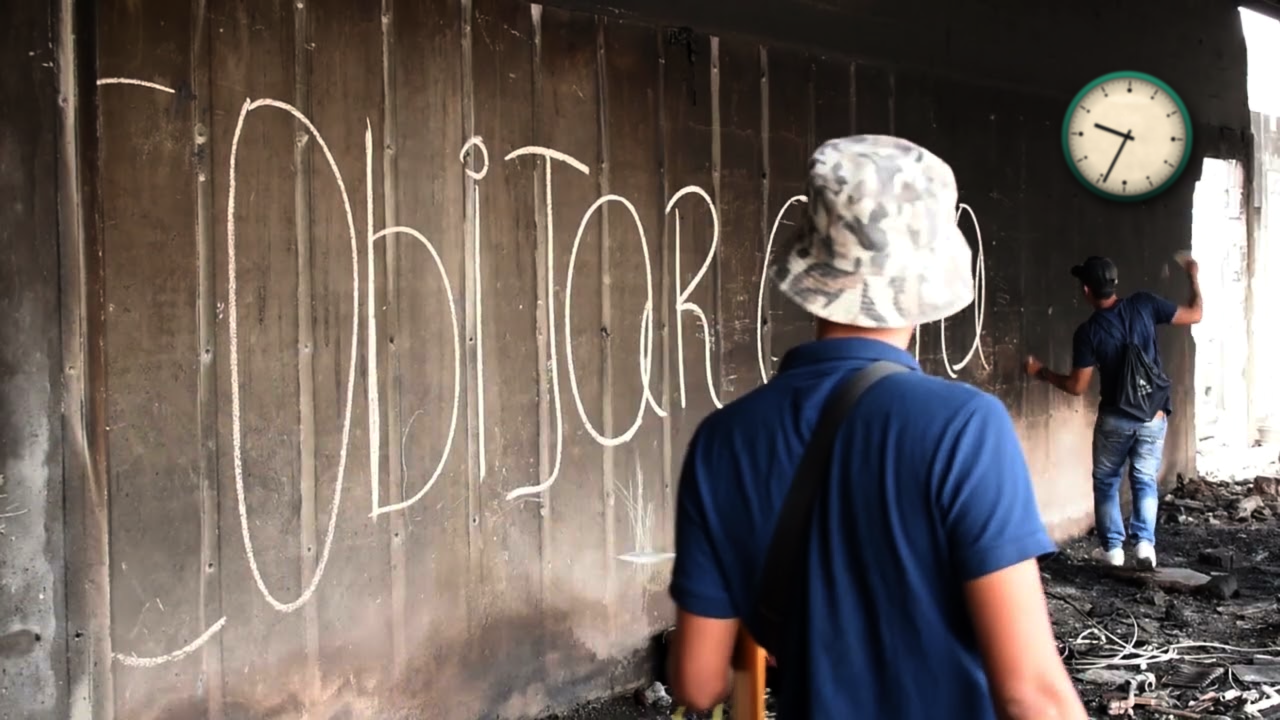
9:34
